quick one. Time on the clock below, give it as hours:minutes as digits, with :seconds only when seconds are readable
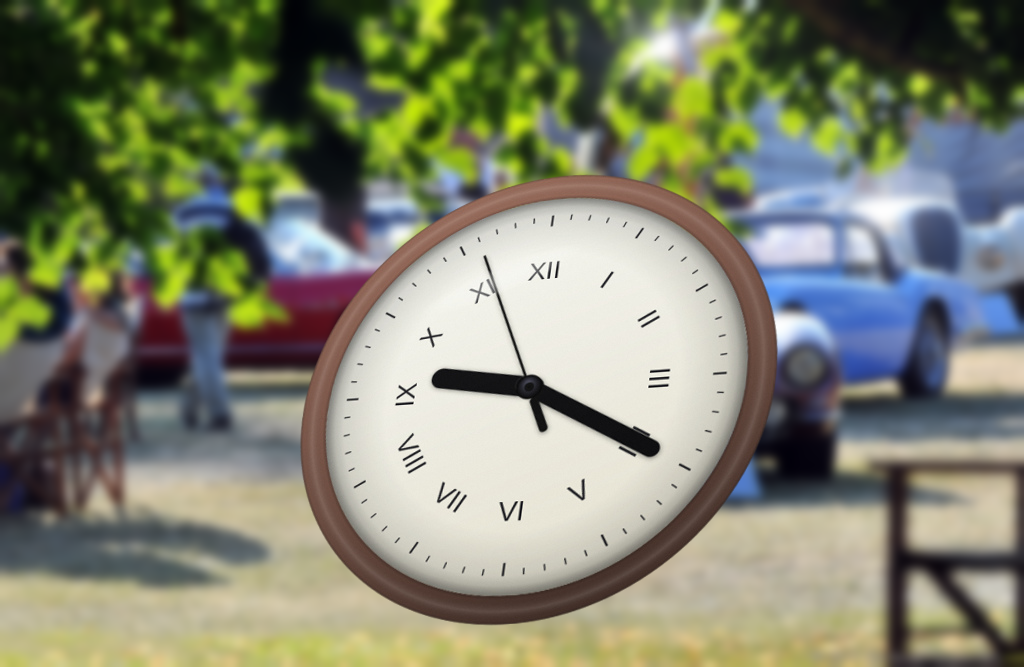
9:19:56
